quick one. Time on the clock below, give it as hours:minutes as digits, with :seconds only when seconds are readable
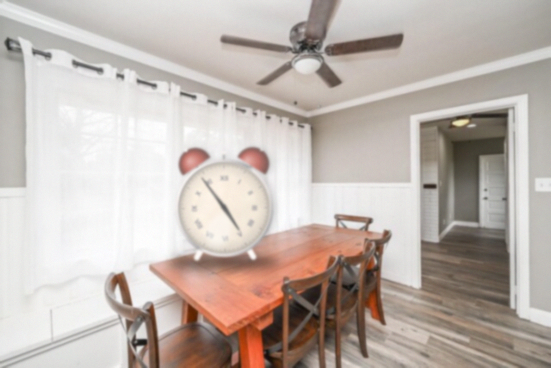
4:54
